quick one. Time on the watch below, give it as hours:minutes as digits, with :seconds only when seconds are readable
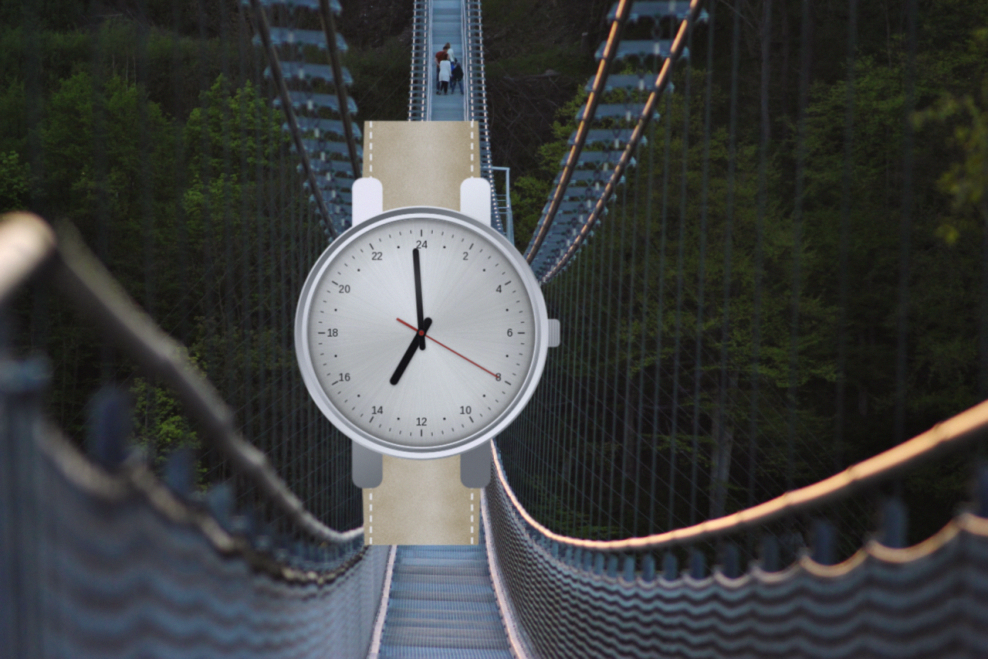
13:59:20
